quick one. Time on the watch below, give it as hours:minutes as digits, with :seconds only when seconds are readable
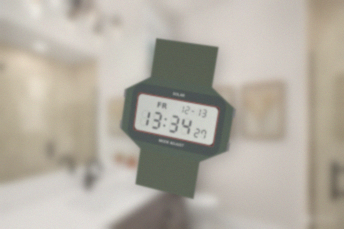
13:34
